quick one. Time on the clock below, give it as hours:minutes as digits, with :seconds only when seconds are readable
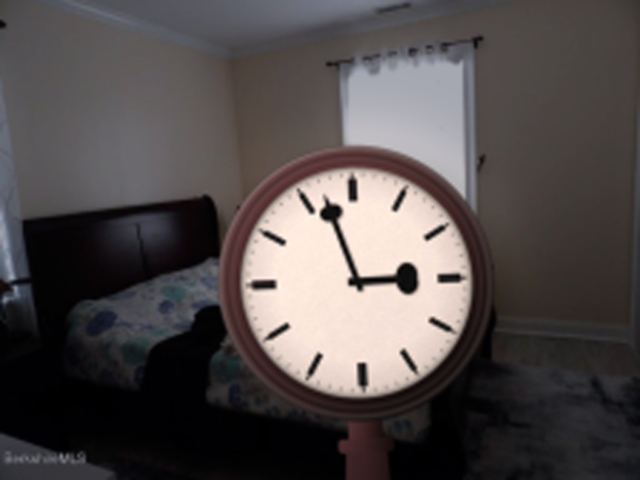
2:57
